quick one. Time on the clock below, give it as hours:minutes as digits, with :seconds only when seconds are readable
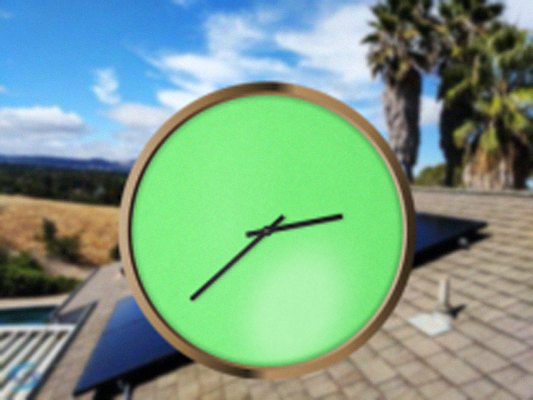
2:38
